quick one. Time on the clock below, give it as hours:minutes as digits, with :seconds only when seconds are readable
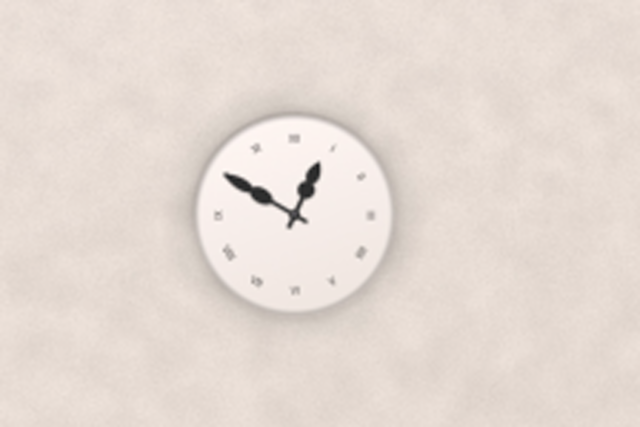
12:50
